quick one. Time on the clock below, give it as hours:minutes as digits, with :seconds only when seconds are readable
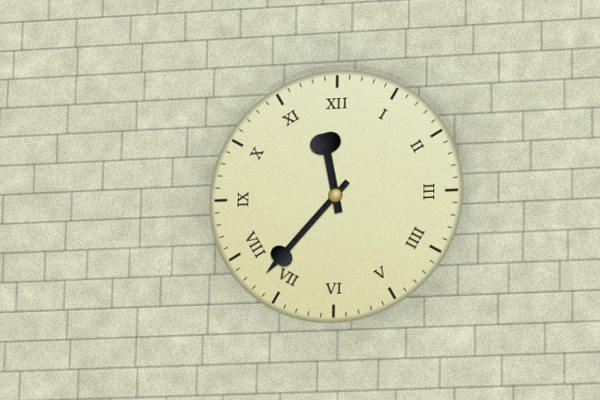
11:37
